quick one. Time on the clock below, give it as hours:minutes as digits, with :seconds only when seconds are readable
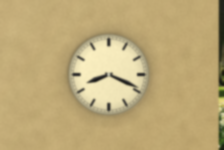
8:19
